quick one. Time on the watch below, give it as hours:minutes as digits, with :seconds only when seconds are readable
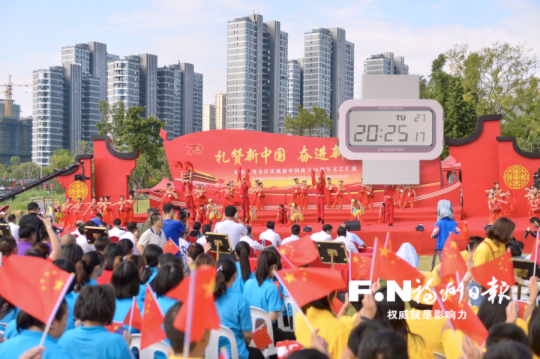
20:25:17
